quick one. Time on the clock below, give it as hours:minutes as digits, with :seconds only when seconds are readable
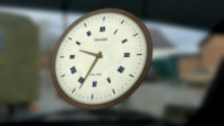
9:34
